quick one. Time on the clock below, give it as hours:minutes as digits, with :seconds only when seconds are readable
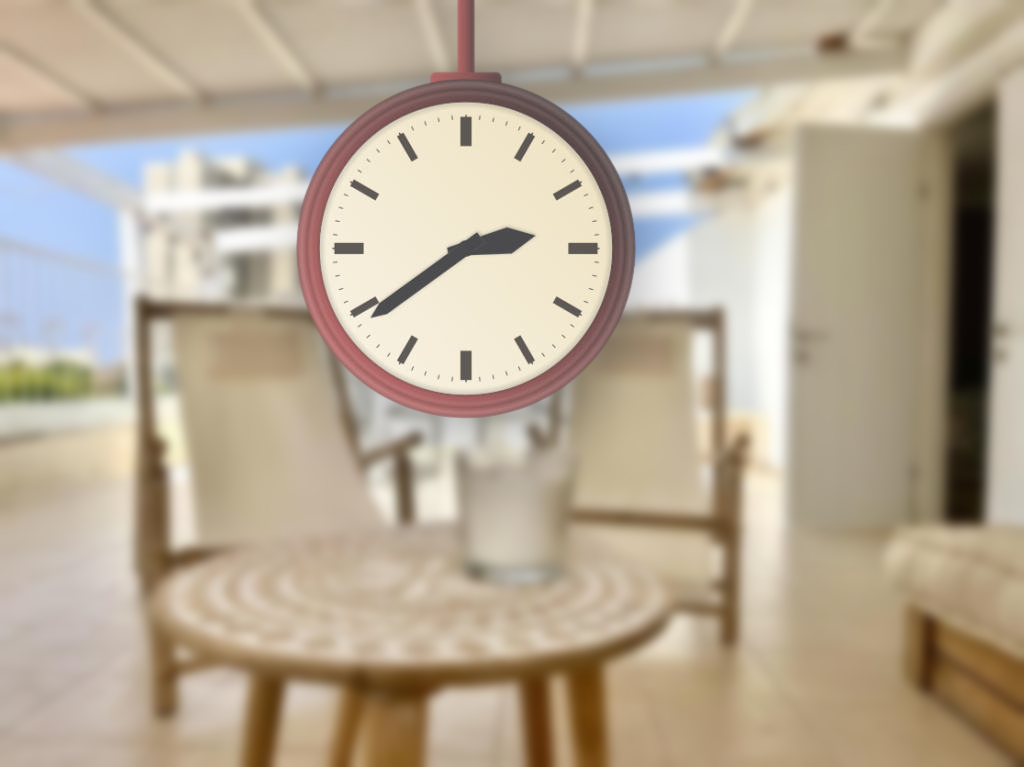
2:39
